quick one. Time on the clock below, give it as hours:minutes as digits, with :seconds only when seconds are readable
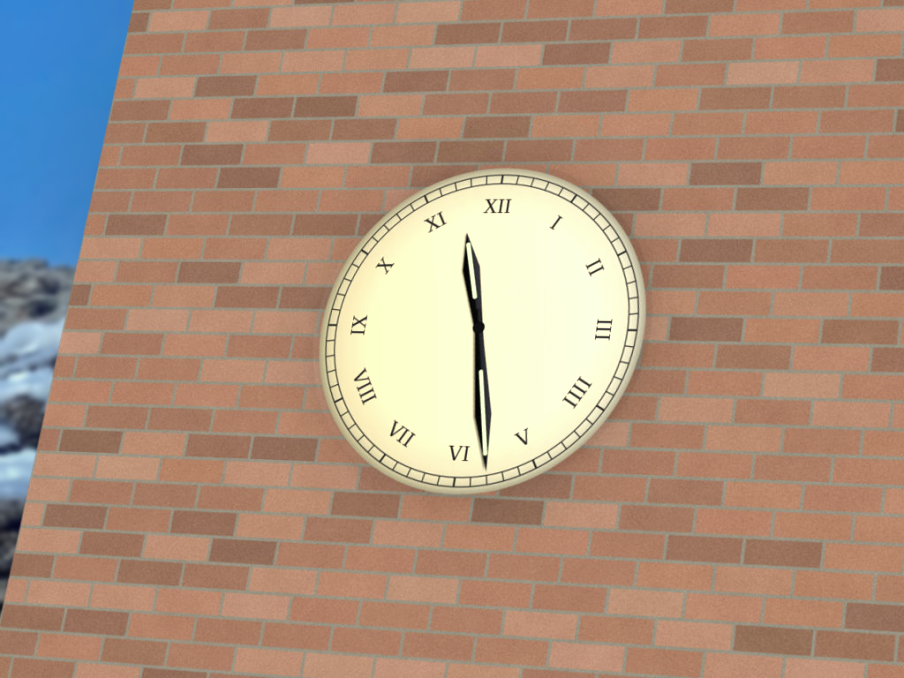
11:28
